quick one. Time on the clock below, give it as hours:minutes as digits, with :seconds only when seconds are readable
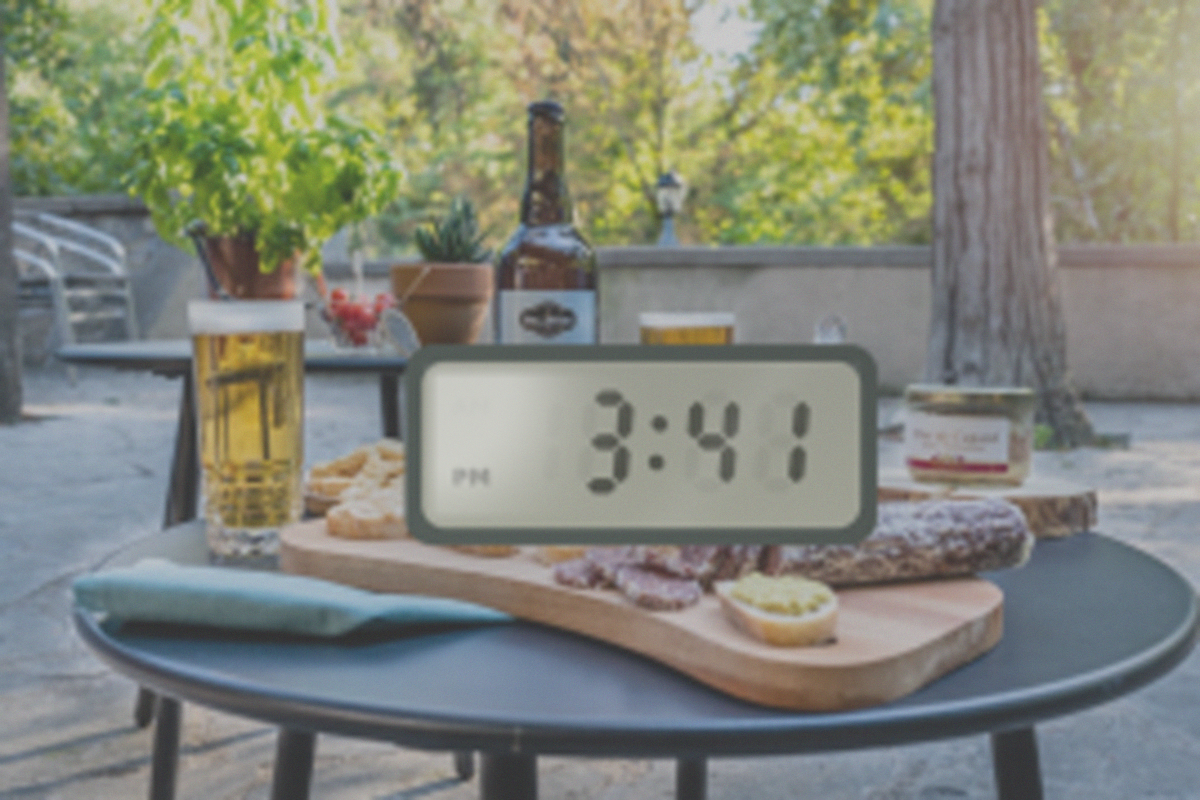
3:41
